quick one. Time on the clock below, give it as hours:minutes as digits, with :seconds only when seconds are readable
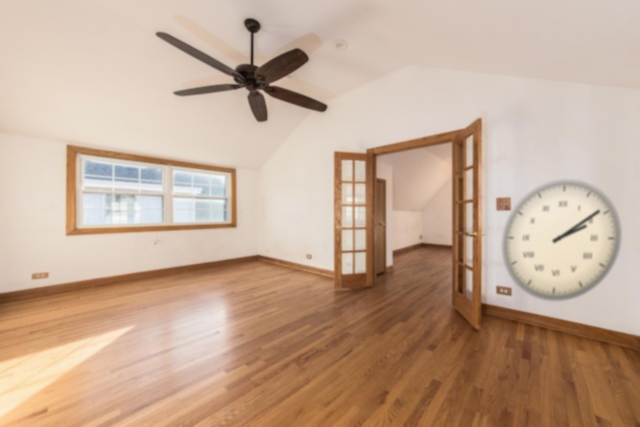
2:09
